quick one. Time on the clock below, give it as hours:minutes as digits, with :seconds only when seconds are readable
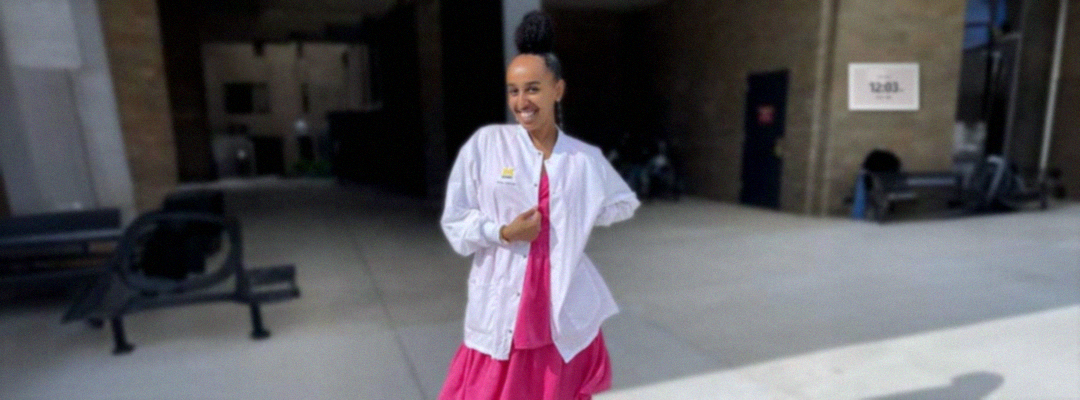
12:03
